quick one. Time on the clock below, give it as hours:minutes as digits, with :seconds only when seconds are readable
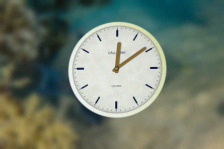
12:09
